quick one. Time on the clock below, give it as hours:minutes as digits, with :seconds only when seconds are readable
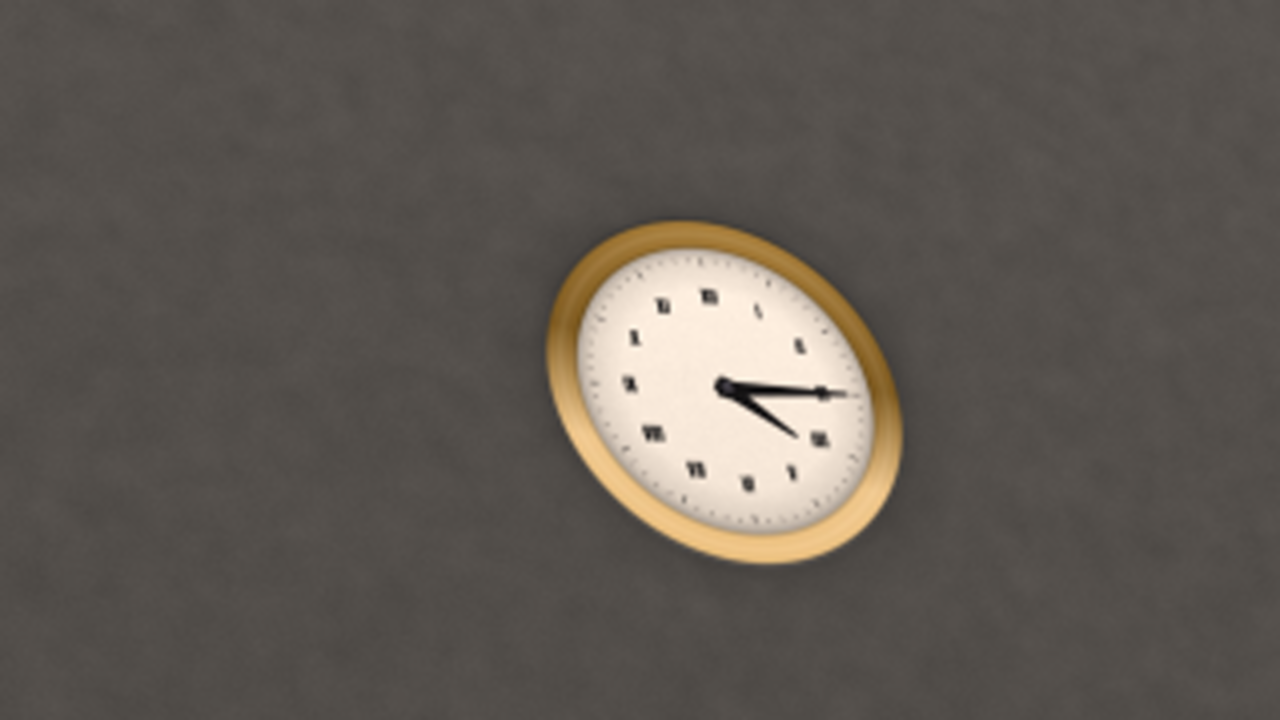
4:15
